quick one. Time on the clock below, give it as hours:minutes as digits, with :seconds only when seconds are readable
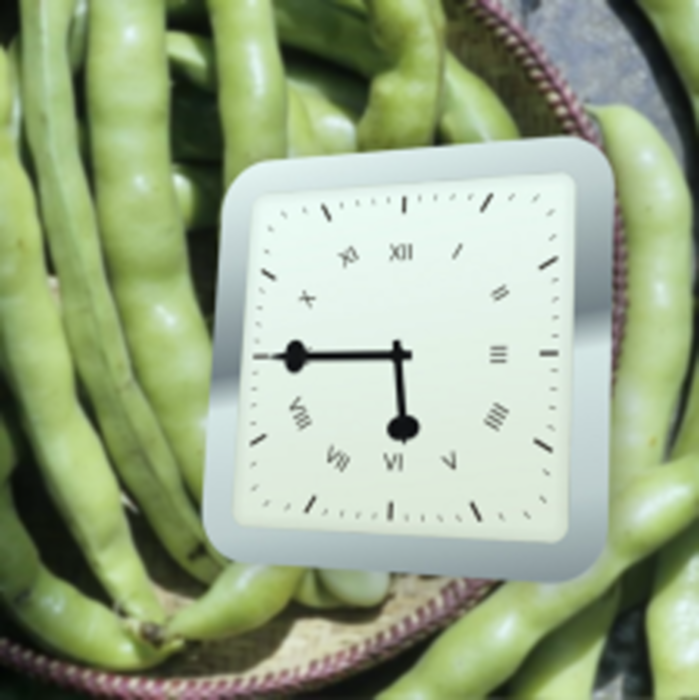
5:45
